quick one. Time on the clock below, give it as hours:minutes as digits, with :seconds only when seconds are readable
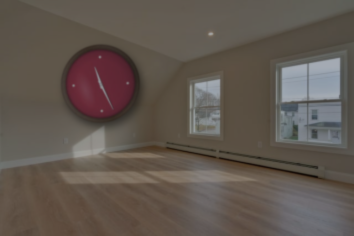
11:26
